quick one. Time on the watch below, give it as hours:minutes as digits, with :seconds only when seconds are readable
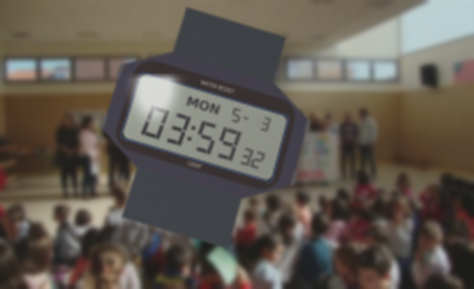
3:59:32
